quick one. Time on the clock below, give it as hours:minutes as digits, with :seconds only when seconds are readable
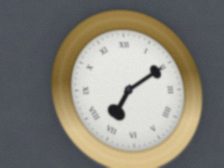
7:10
